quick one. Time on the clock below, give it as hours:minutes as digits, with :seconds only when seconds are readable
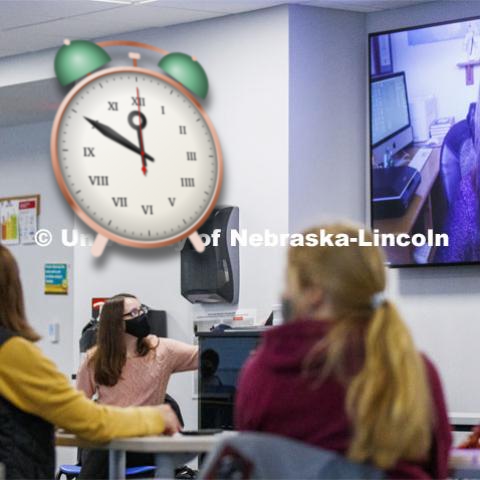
11:50:00
